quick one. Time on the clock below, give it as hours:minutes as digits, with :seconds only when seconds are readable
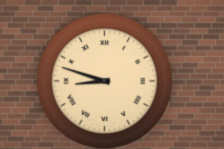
8:48
